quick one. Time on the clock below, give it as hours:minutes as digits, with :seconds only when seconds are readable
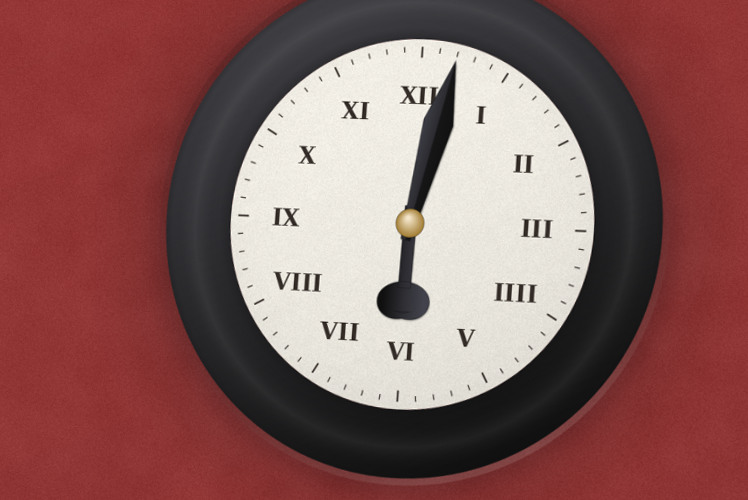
6:02
